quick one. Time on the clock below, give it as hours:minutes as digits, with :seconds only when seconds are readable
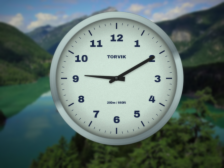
9:10
